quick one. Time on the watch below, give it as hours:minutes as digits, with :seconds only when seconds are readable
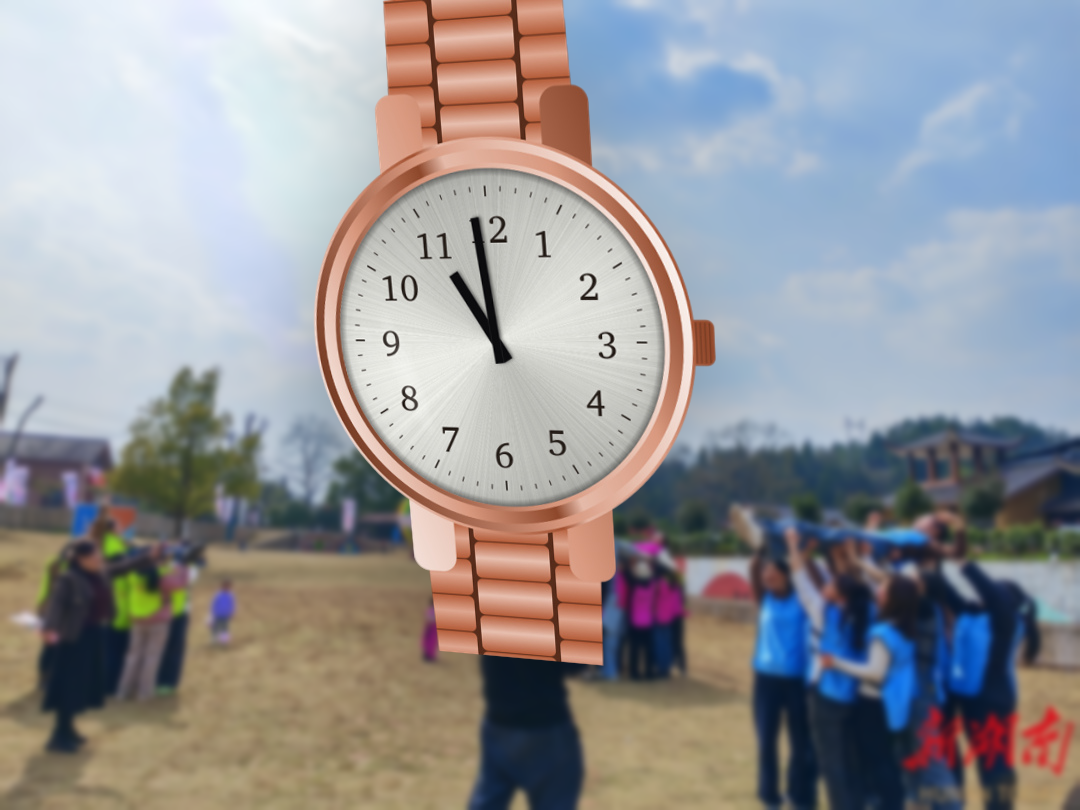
10:59
